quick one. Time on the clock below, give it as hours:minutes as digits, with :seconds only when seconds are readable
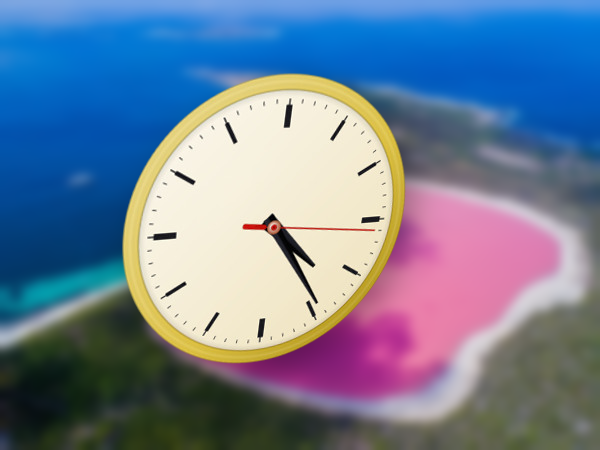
4:24:16
